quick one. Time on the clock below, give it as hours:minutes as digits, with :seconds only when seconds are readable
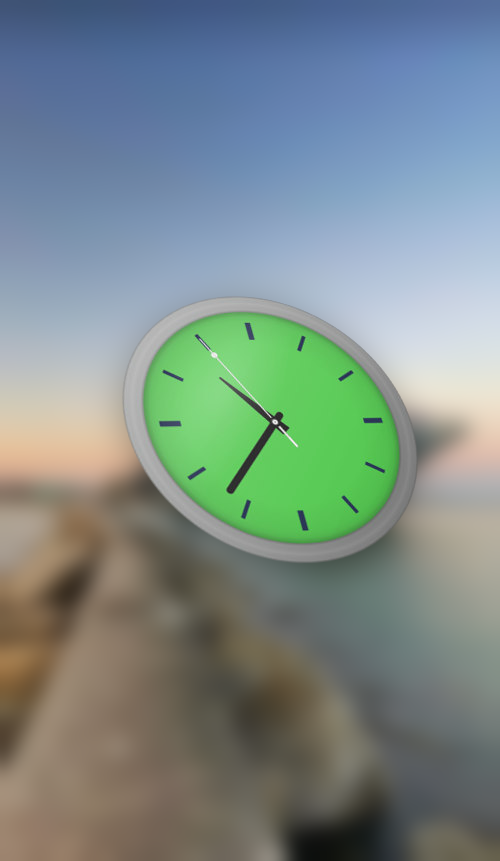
10:36:55
